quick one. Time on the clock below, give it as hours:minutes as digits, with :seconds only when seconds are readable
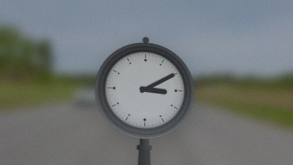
3:10
